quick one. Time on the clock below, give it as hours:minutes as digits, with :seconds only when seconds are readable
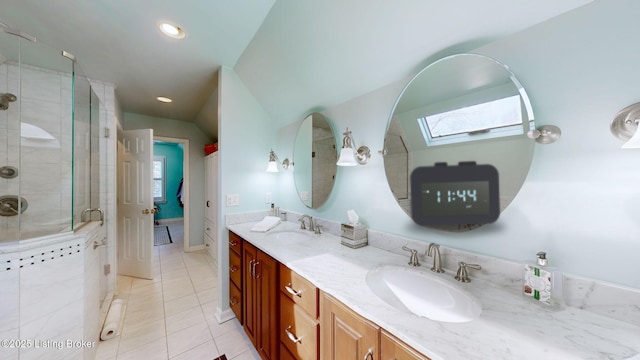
11:44
